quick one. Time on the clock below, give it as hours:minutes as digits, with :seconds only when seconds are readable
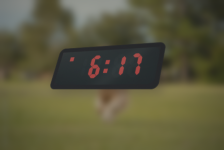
6:17
